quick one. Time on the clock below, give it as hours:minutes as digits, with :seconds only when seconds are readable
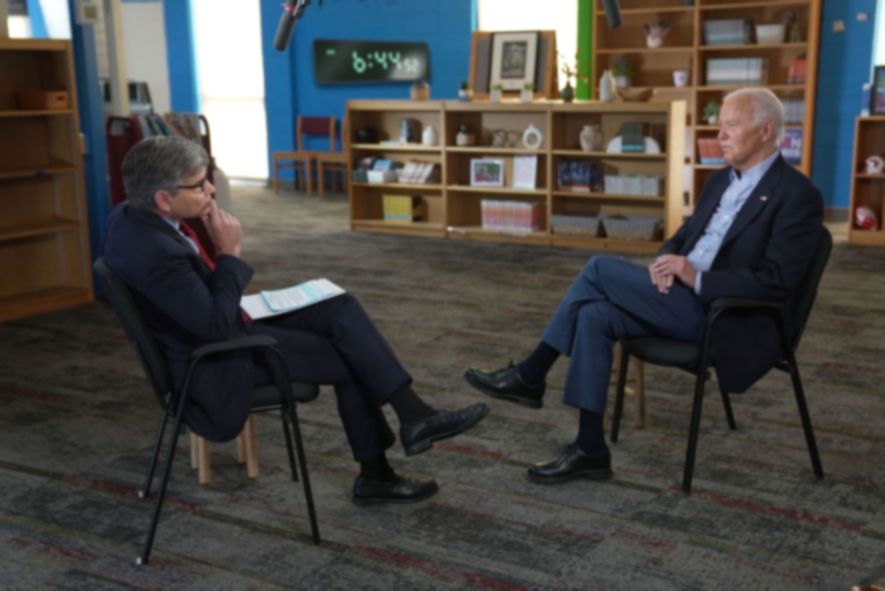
6:44
